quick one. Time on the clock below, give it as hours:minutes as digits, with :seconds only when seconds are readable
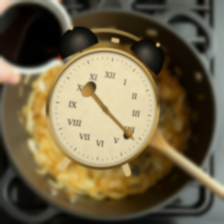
10:21
